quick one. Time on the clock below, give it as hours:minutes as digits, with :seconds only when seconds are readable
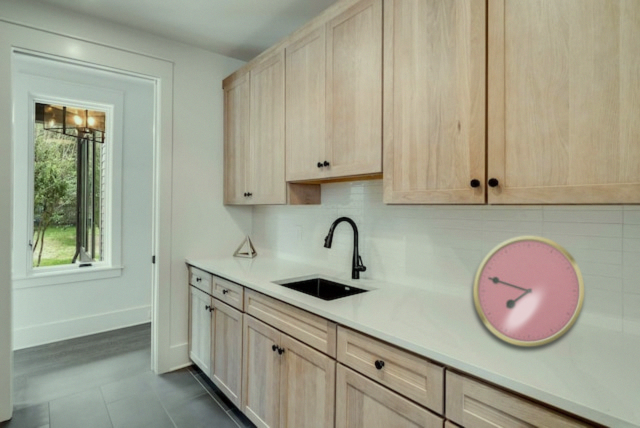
7:48
